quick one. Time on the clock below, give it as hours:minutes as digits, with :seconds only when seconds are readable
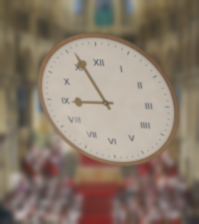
8:56
